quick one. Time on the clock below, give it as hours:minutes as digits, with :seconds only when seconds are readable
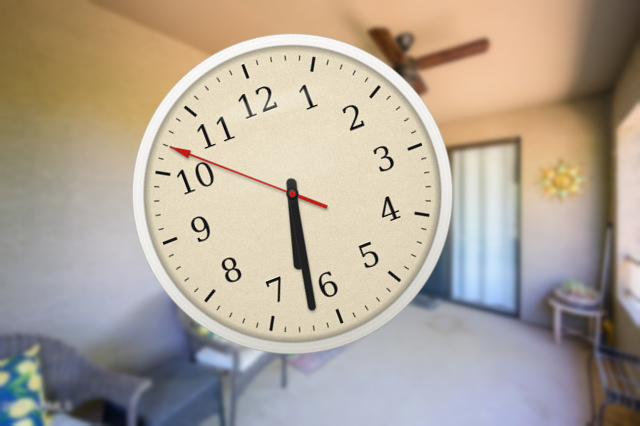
6:31:52
